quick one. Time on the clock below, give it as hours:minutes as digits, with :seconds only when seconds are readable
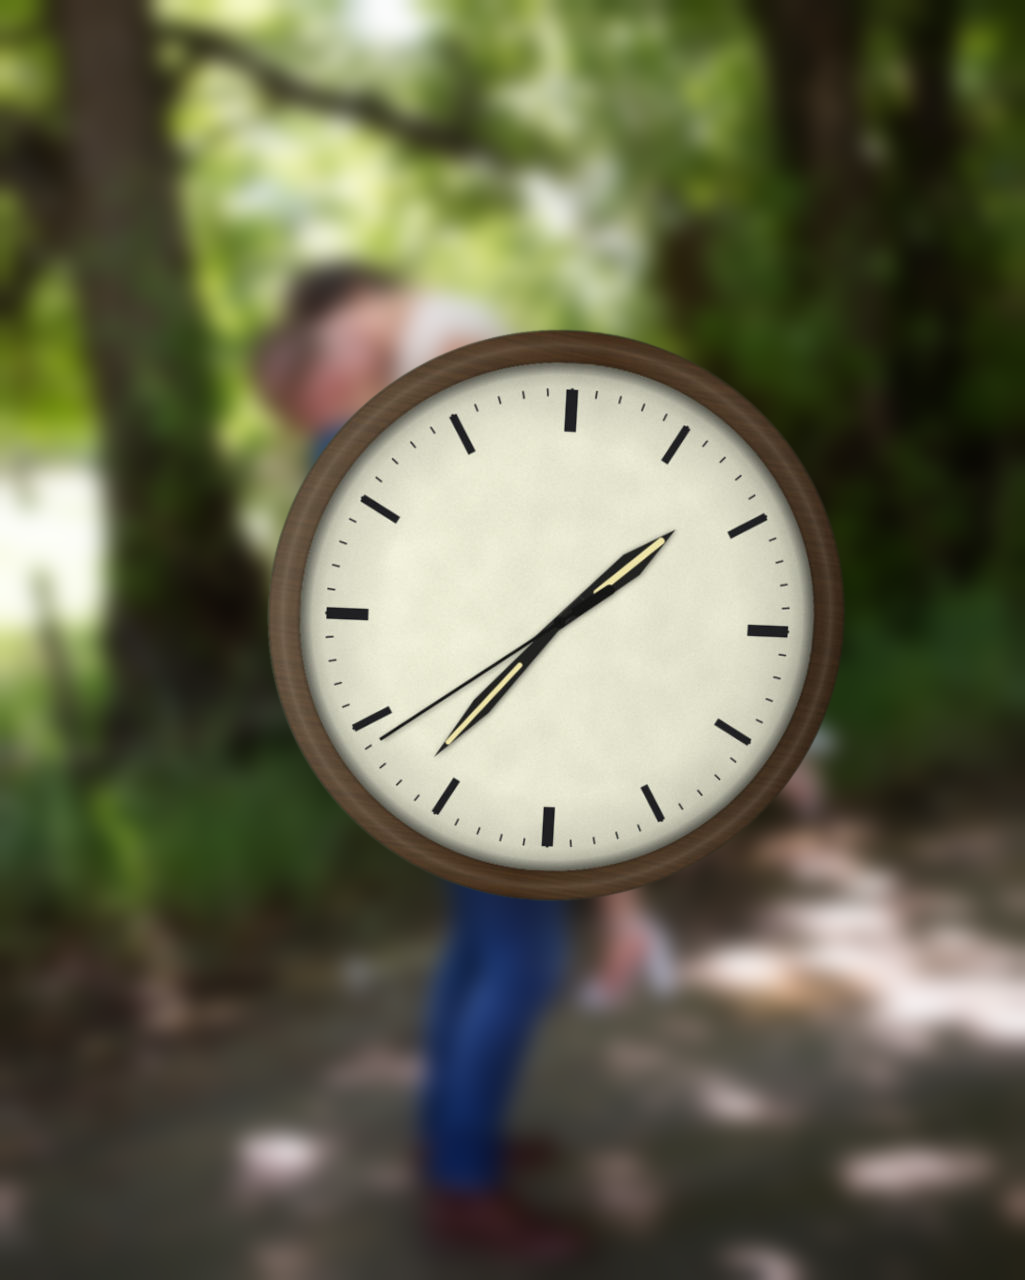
1:36:39
